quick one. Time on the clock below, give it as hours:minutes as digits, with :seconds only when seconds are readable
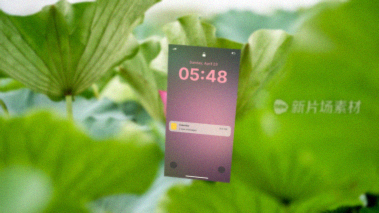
5:48
